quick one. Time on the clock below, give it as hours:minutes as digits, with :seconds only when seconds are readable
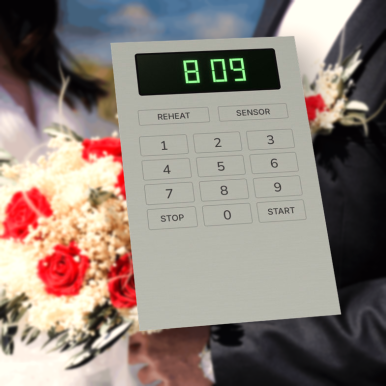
8:09
